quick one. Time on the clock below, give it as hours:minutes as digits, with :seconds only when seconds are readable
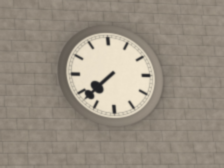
7:38
